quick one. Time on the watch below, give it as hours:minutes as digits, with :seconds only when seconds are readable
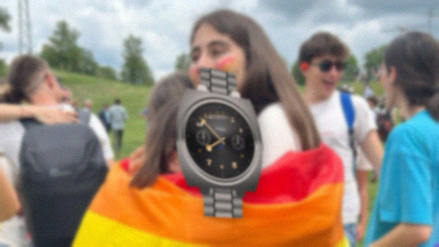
7:52
